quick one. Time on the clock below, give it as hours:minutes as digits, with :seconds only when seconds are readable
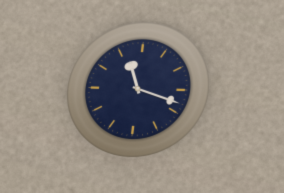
11:18
